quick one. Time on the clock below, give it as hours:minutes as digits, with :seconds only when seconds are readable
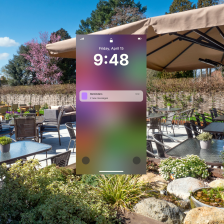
9:48
